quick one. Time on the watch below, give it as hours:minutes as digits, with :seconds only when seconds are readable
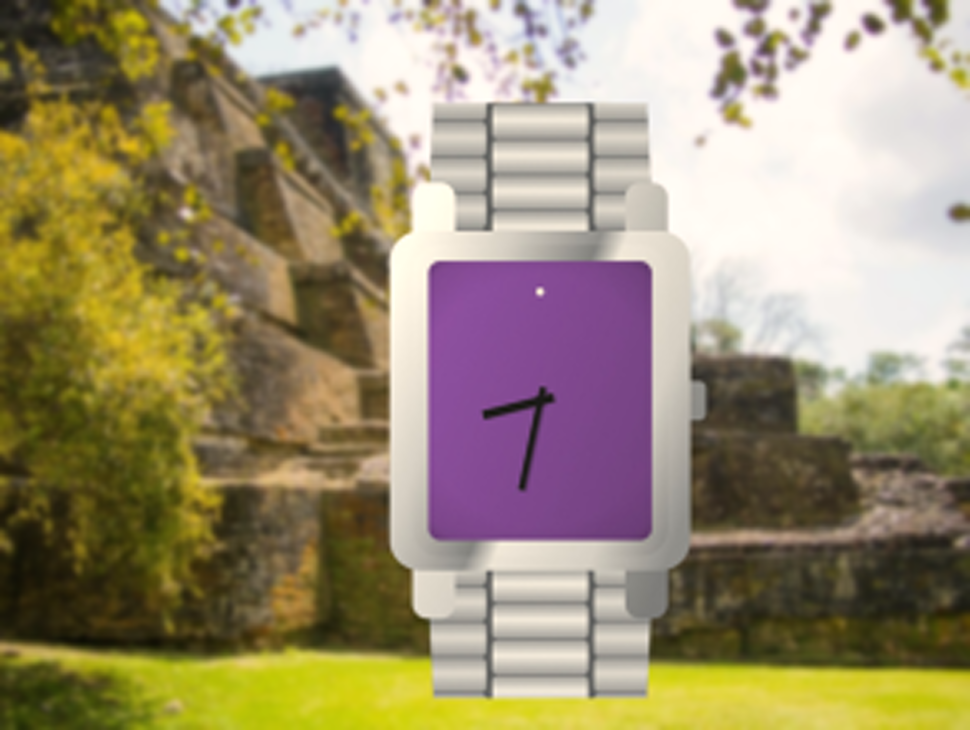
8:32
